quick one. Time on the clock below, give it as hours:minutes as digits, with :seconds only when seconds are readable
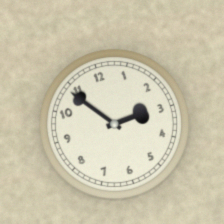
2:54
